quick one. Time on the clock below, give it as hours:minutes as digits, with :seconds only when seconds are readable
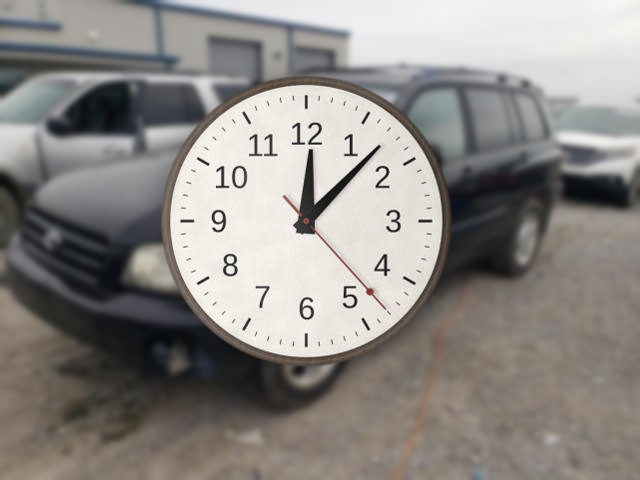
12:07:23
